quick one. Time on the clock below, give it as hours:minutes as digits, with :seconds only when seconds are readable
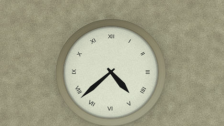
4:38
